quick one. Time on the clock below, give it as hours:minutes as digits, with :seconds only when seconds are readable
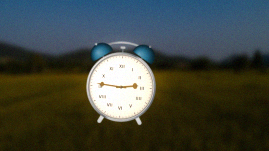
2:46
